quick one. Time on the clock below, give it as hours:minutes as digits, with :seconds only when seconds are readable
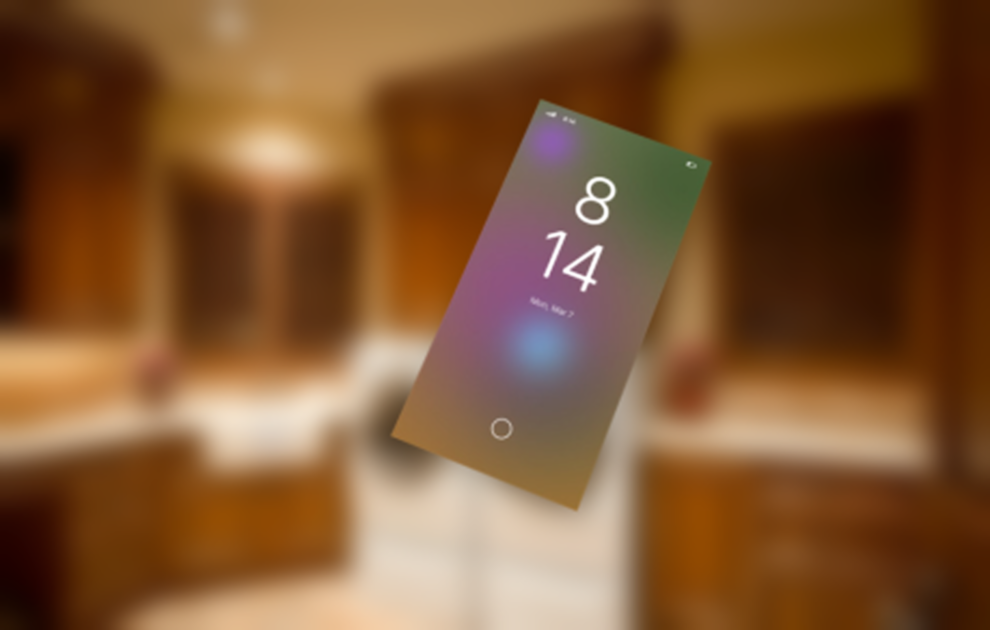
8:14
